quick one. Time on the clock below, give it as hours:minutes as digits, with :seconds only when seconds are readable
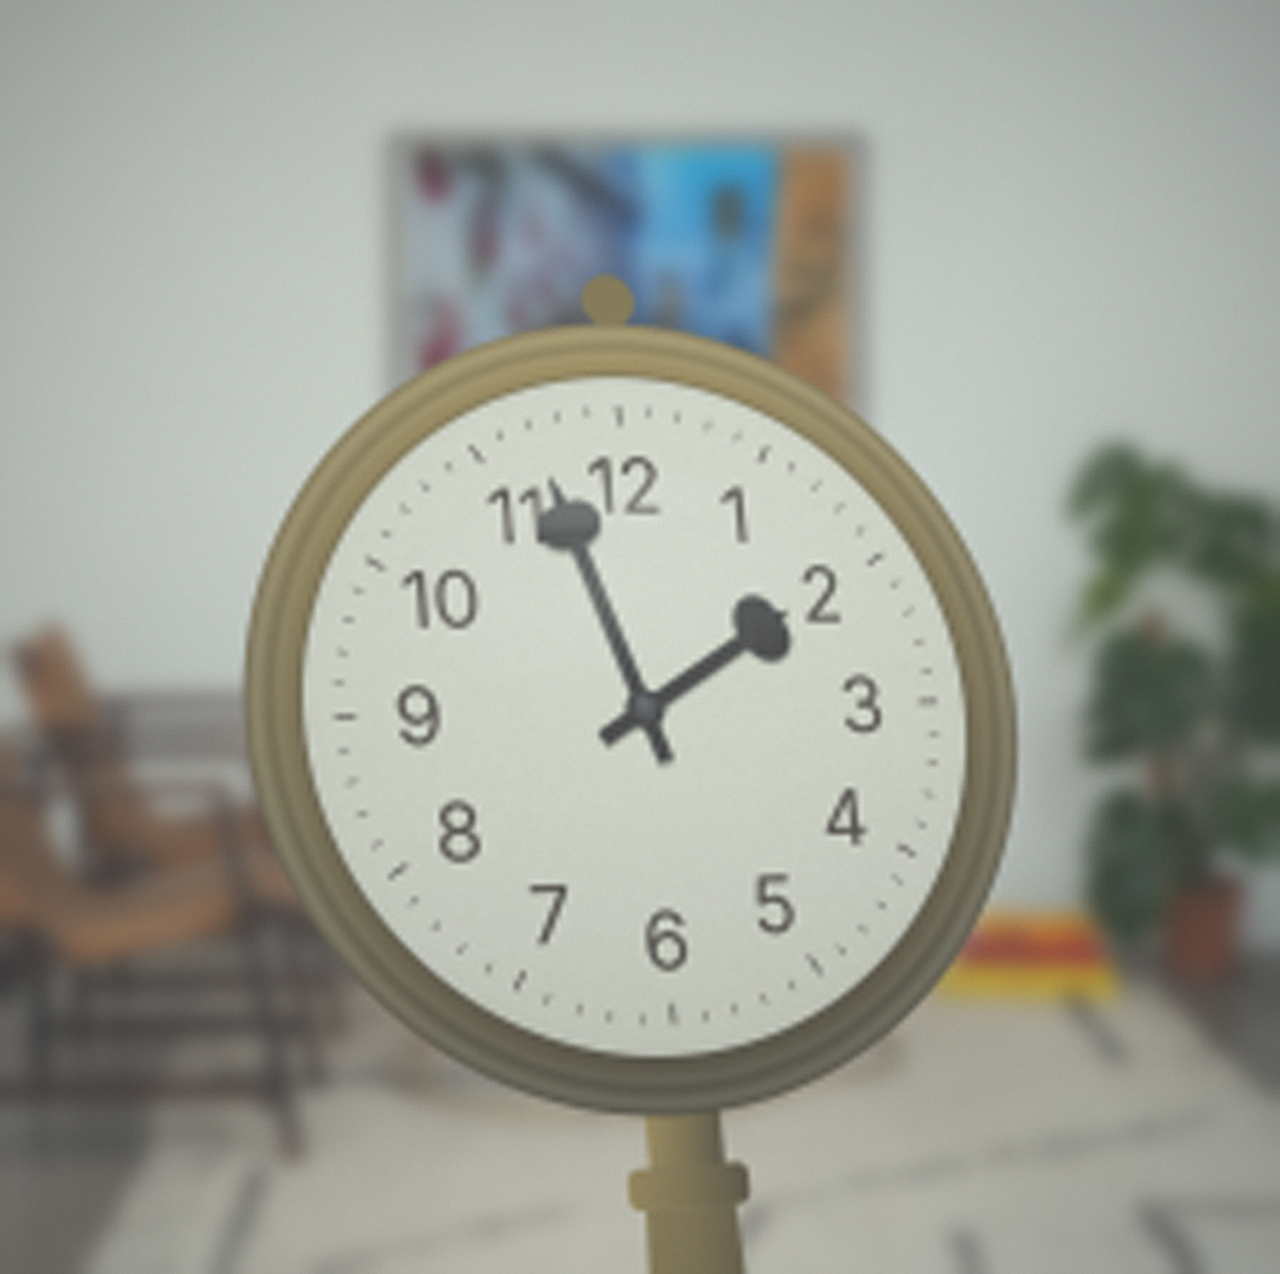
1:57
